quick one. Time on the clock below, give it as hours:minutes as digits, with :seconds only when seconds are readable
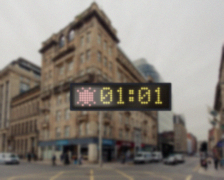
1:01
